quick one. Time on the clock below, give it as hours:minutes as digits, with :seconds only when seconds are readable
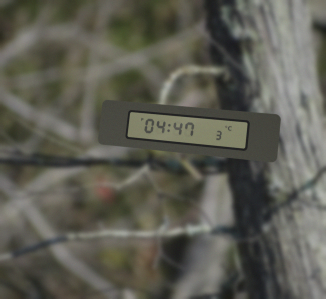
4:47
